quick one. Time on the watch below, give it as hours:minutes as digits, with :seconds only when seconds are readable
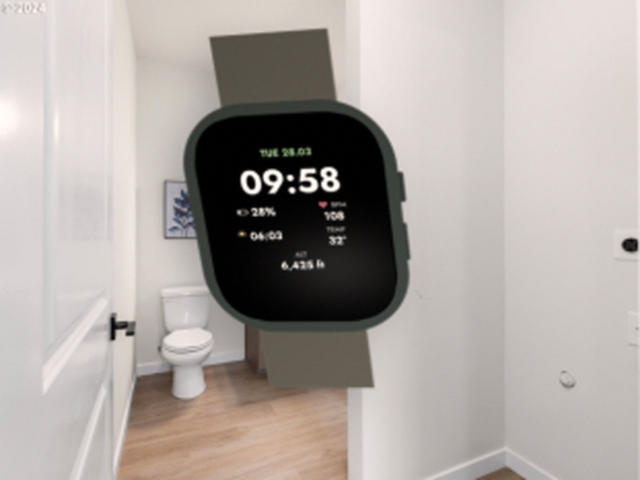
9:58
